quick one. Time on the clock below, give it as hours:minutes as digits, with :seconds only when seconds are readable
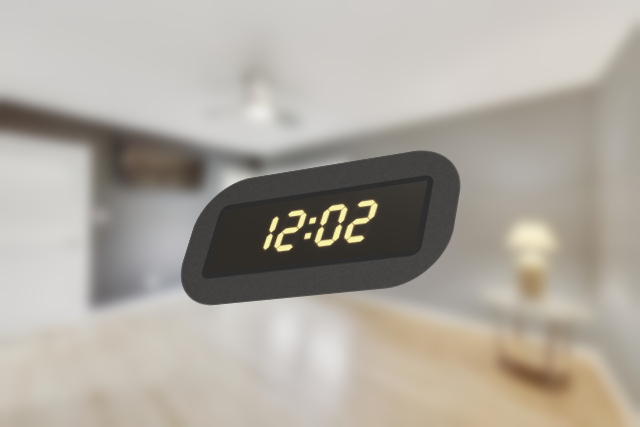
12:02
